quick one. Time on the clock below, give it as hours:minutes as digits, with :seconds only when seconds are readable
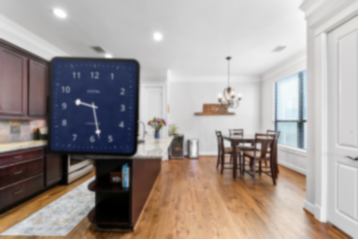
9:28
